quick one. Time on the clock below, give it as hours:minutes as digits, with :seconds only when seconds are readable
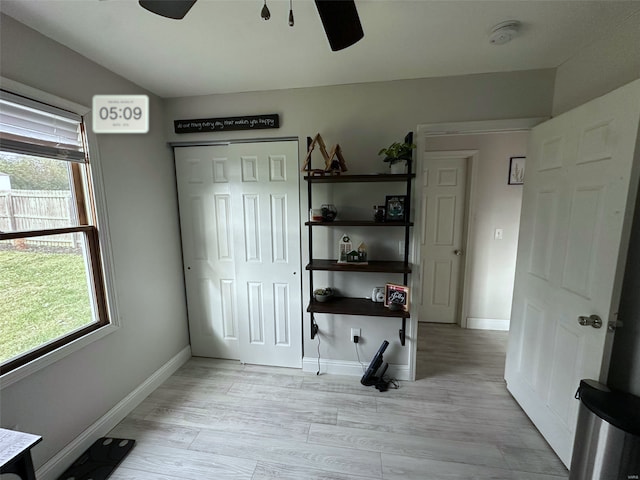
5:09
